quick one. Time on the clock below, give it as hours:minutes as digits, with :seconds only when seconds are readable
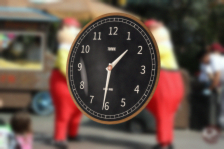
1:31
